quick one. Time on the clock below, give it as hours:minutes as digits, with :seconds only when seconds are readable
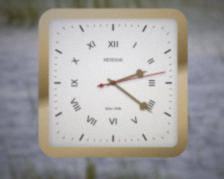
2:21:13
